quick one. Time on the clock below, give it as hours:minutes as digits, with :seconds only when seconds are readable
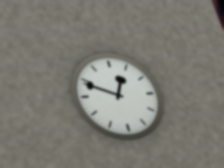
12:49
